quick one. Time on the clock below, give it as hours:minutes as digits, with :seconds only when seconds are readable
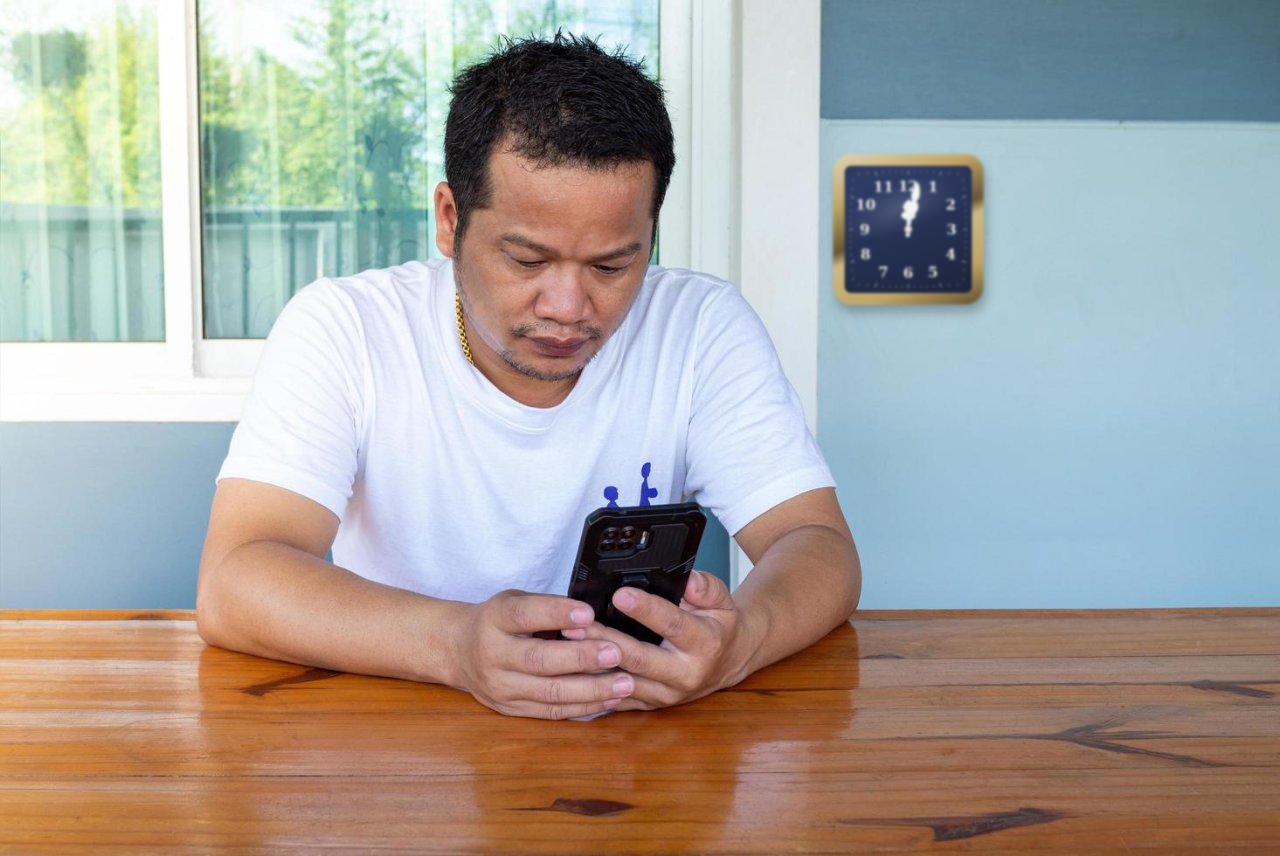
12:02
